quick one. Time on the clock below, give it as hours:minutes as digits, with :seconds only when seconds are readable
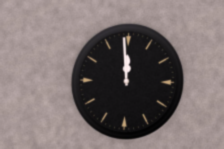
11:59
